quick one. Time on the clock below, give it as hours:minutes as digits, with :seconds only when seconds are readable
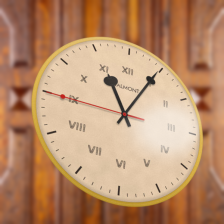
11:04:45
